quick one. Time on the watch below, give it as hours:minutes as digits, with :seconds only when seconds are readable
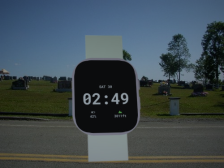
2:49
